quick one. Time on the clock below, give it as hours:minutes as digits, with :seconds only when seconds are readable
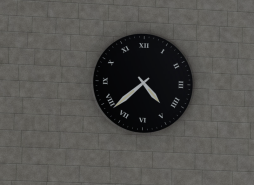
4:38
